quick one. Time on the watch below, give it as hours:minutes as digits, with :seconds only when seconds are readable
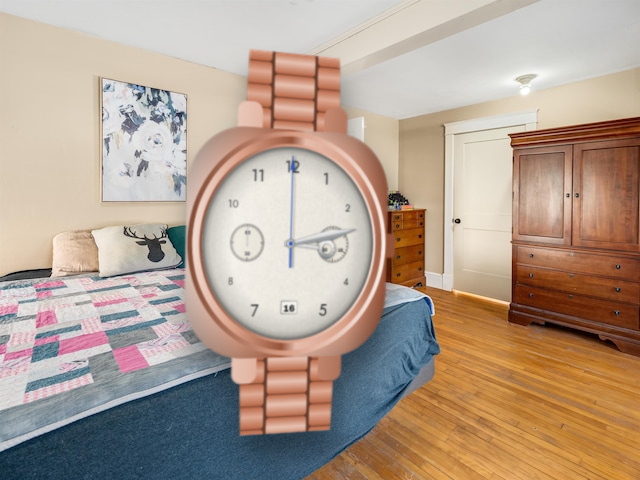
3:13
